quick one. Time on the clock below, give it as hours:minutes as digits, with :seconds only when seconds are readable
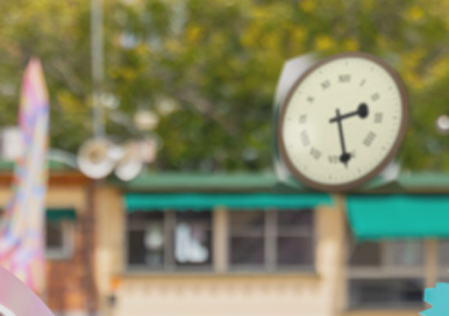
2:27
